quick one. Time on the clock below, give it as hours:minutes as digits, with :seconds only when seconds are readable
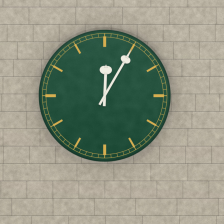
12:05
